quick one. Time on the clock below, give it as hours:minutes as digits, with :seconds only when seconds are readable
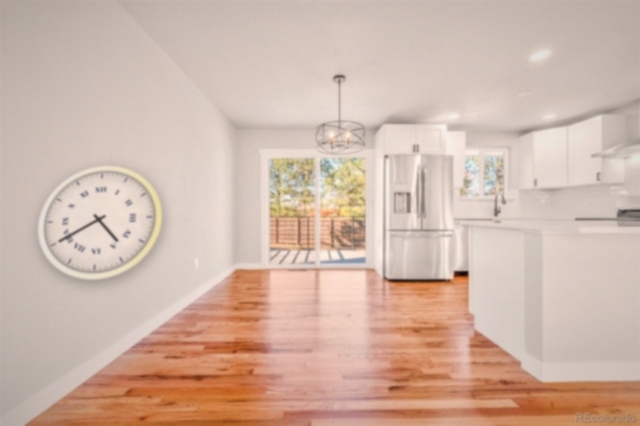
4:40
